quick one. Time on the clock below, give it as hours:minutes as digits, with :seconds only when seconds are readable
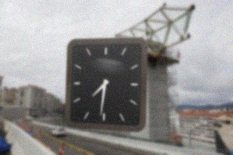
7:31
